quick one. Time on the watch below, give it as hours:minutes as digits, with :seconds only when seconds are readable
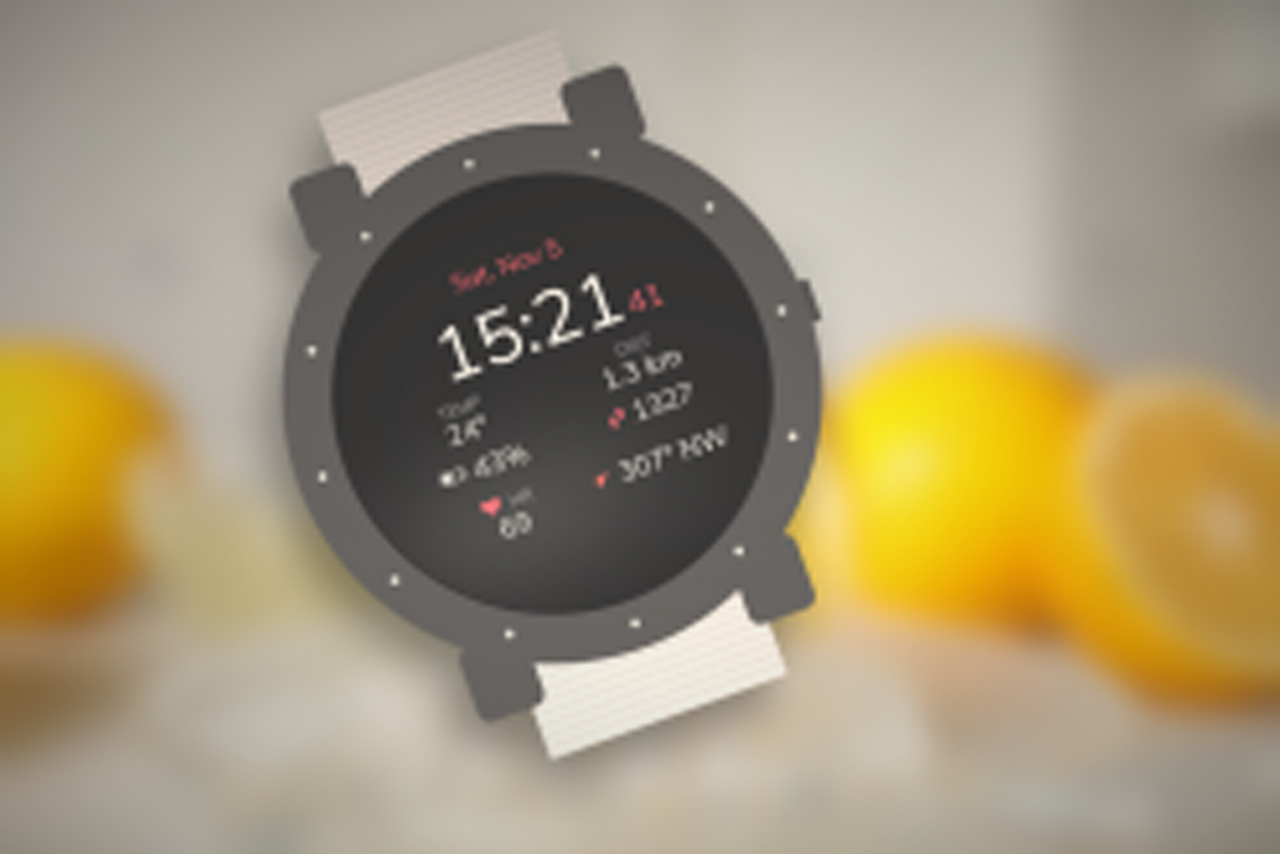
15:21
